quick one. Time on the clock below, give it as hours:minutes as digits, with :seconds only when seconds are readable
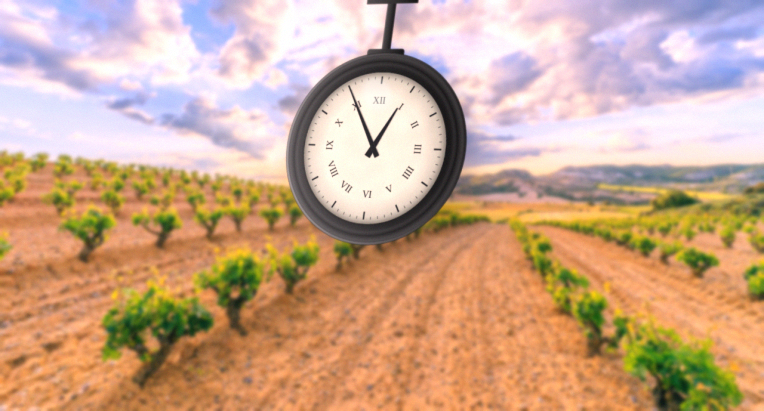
12:55
